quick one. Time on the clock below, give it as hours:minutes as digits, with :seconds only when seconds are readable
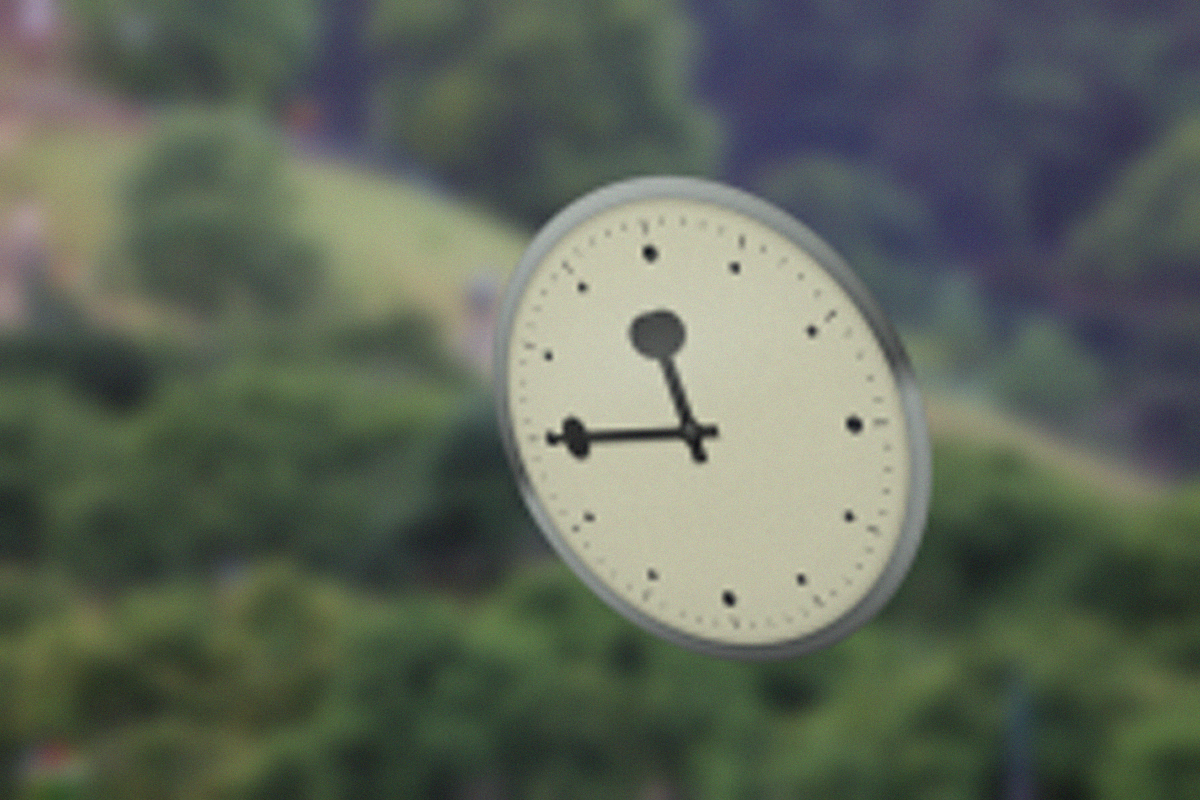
11:45
